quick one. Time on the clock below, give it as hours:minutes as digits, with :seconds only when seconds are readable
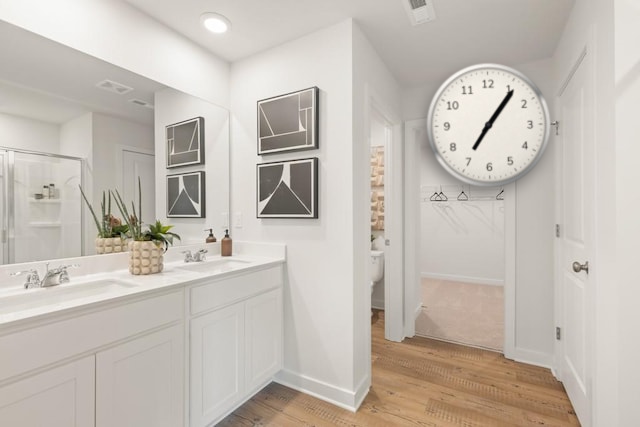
7:06
